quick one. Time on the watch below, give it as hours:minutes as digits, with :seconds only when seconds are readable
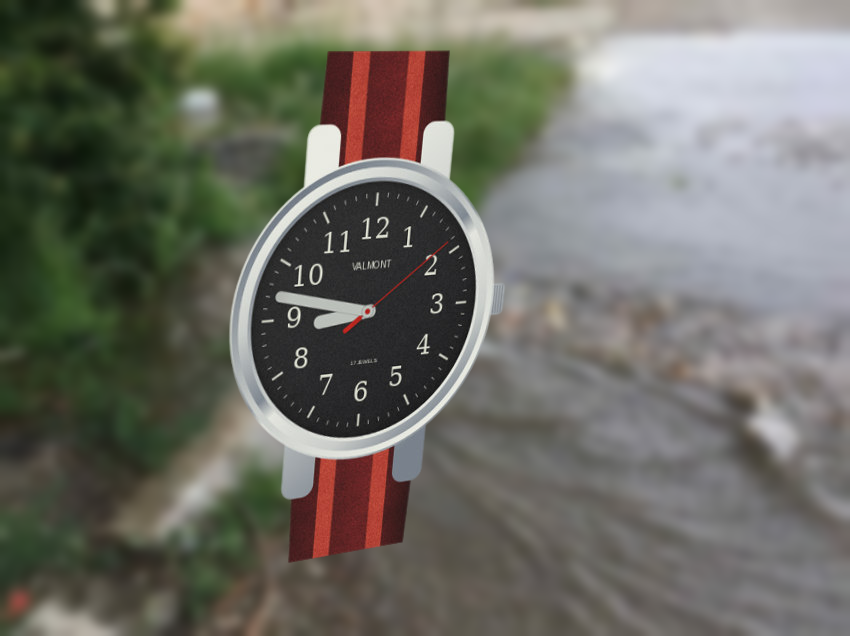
8:47:09
